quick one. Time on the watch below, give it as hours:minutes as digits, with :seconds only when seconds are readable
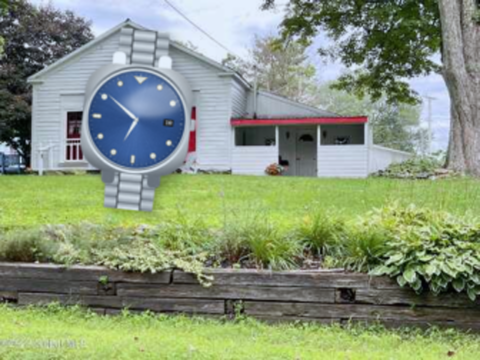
6:51
